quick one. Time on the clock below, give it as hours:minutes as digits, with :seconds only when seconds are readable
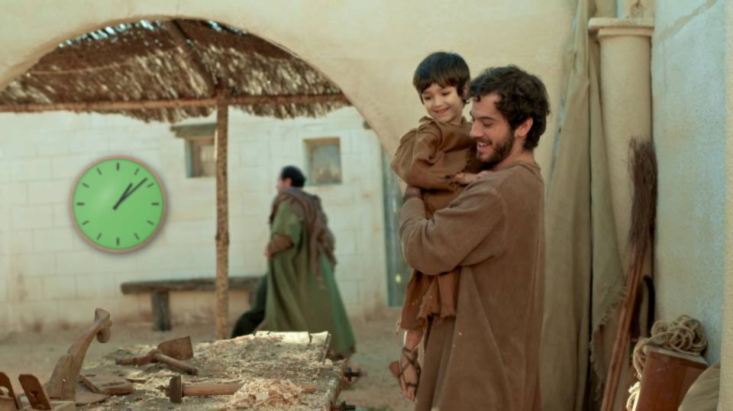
1:08
